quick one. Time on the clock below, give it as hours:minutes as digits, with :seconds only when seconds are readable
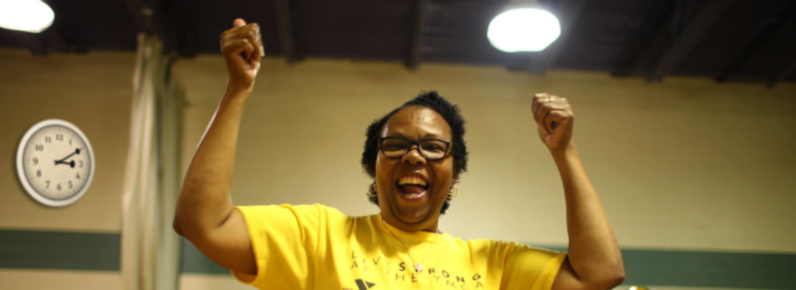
3:10
